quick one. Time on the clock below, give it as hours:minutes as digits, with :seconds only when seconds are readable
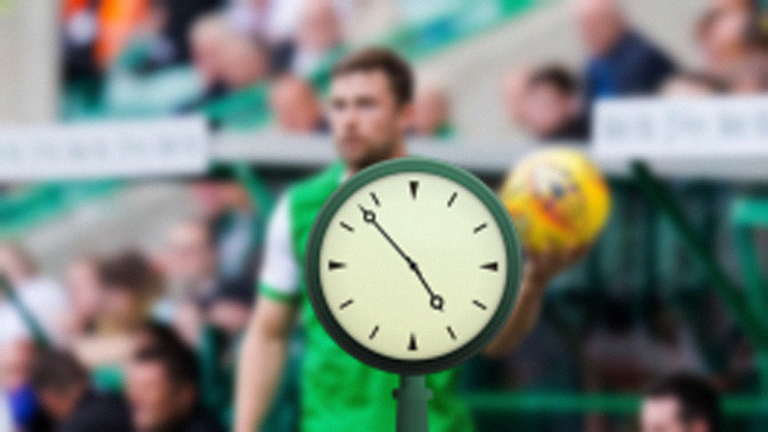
4:53
